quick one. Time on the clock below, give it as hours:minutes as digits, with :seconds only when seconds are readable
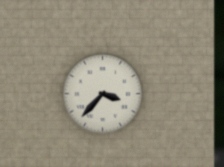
3:37
